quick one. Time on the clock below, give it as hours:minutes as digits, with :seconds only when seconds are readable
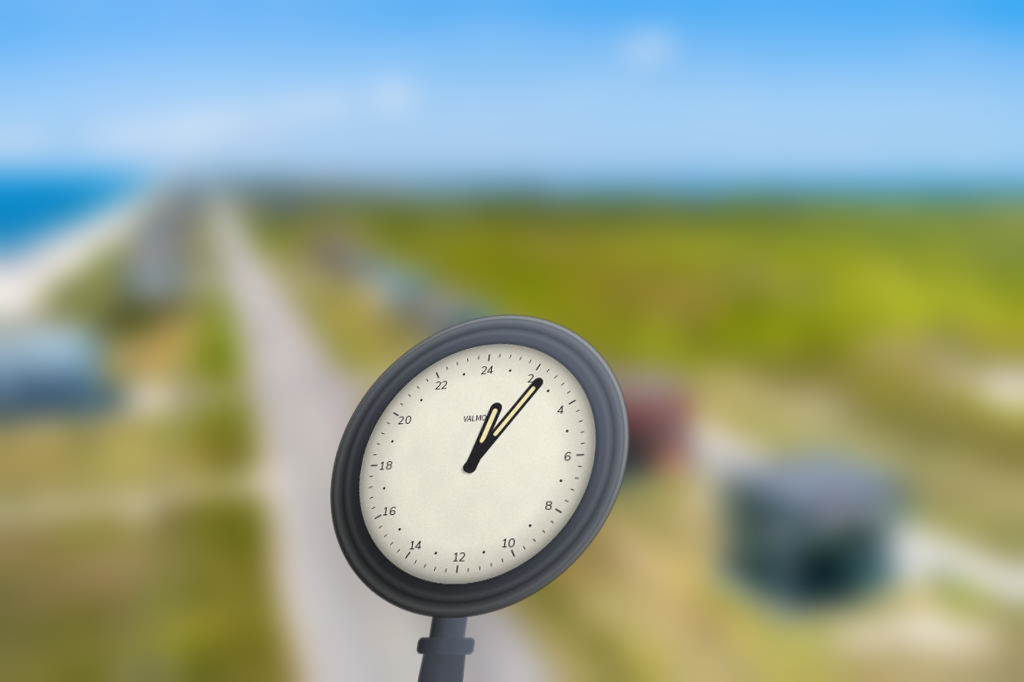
1:06
